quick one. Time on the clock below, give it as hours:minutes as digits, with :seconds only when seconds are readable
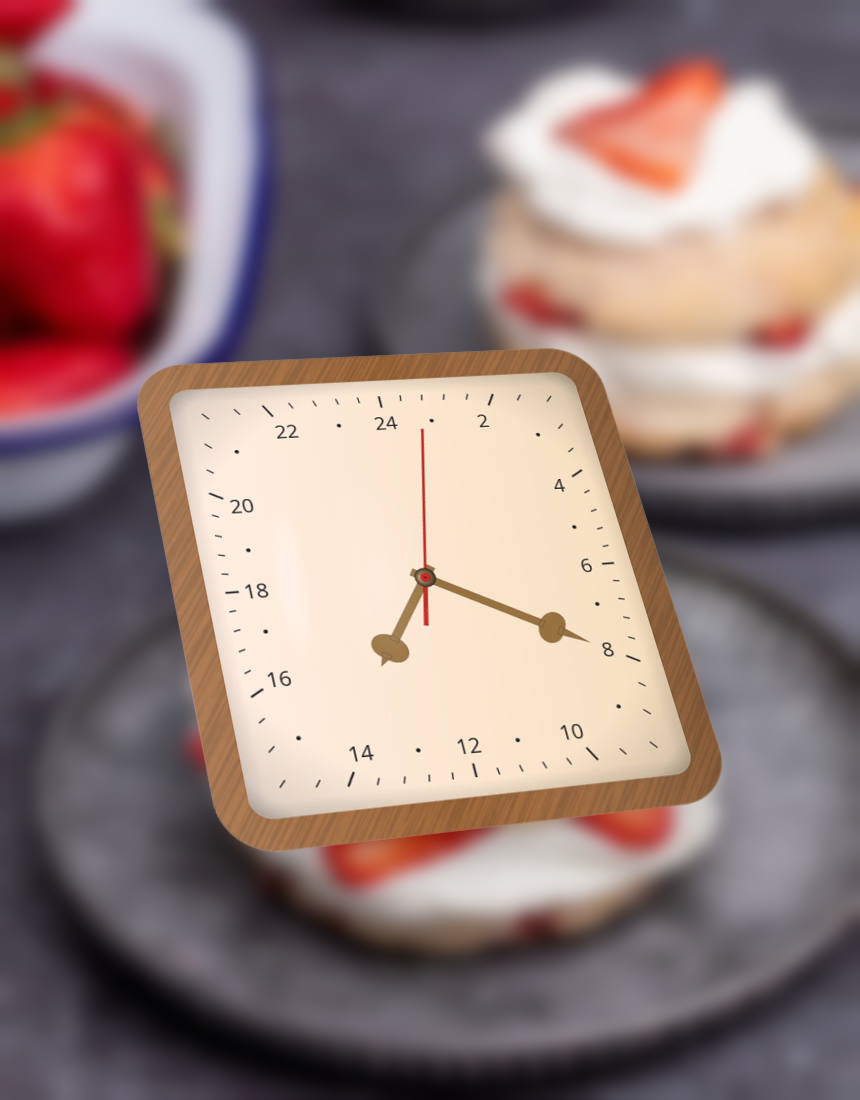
14:20:02
